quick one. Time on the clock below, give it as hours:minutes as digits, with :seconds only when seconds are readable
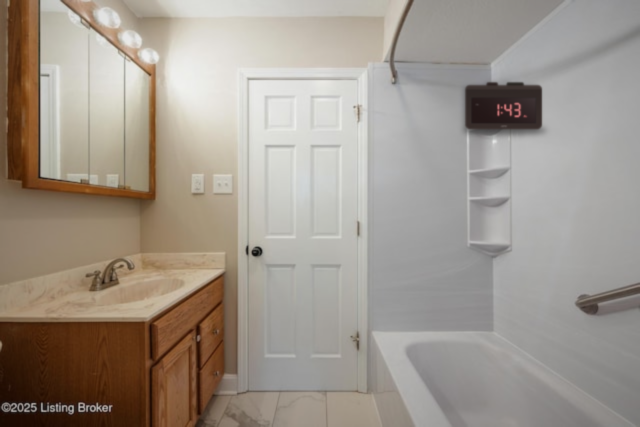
1:43
